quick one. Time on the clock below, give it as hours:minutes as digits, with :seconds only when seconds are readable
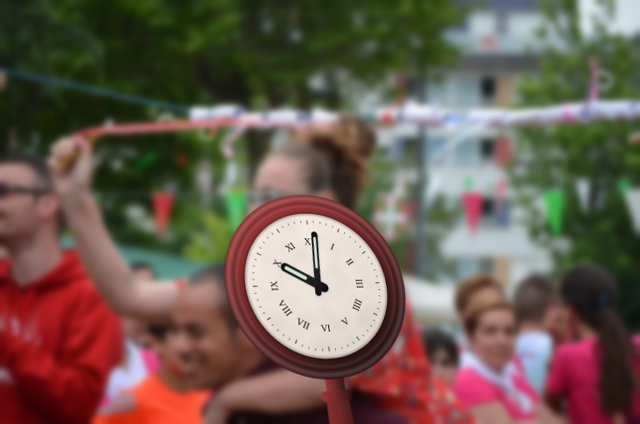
10:01
